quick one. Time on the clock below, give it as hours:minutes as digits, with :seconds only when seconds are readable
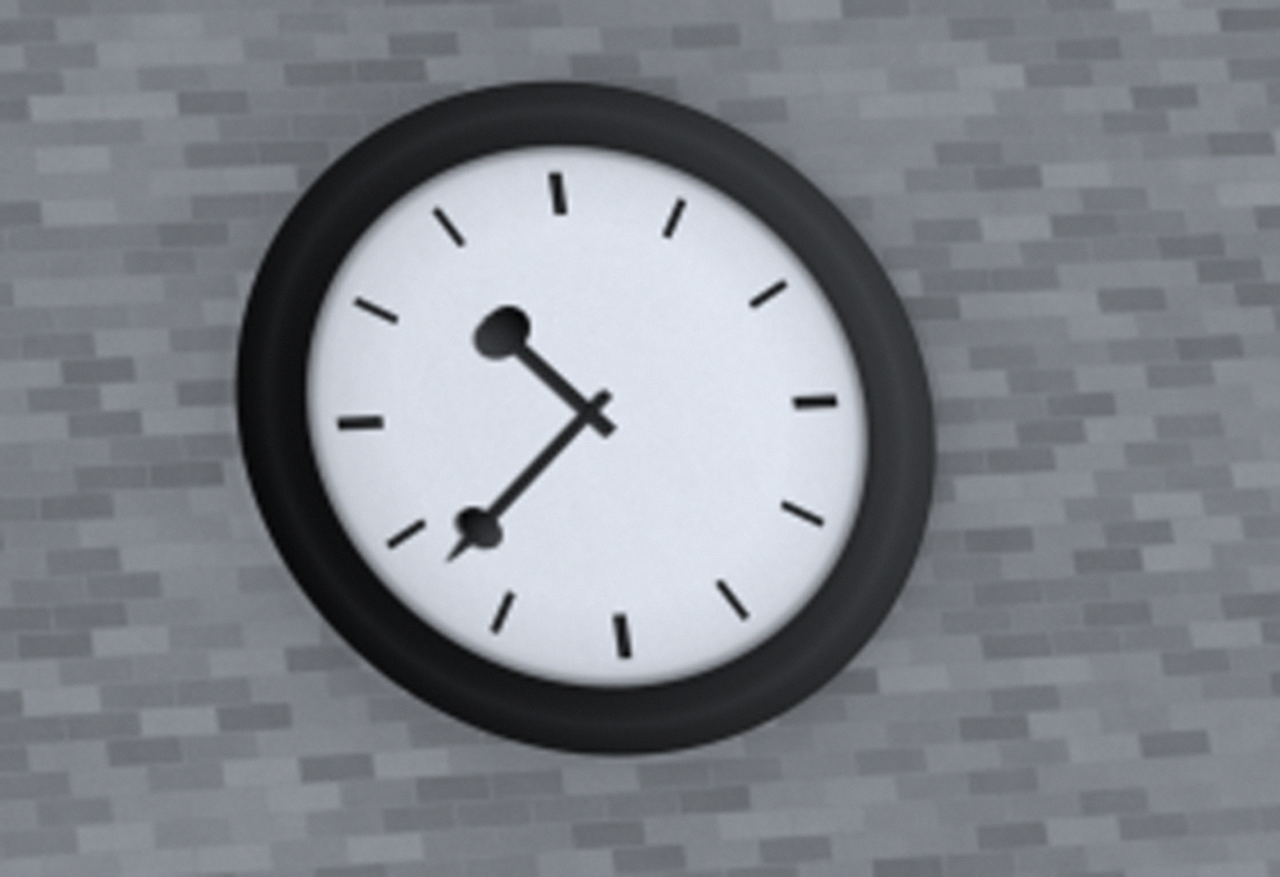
10:38
